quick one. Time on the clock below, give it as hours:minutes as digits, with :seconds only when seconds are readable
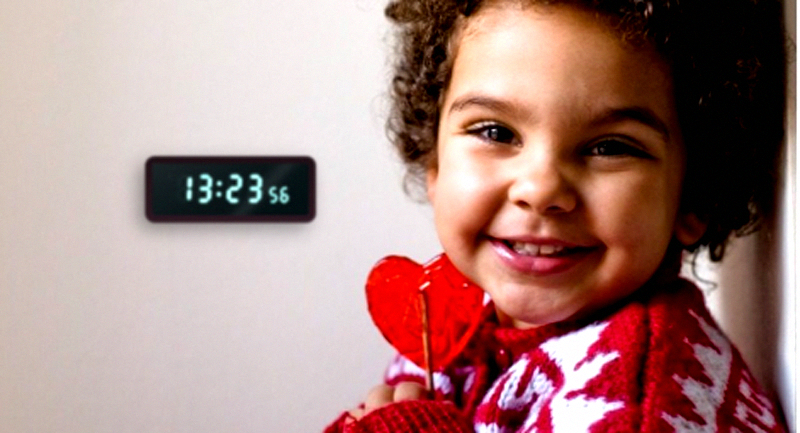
13:23:56
